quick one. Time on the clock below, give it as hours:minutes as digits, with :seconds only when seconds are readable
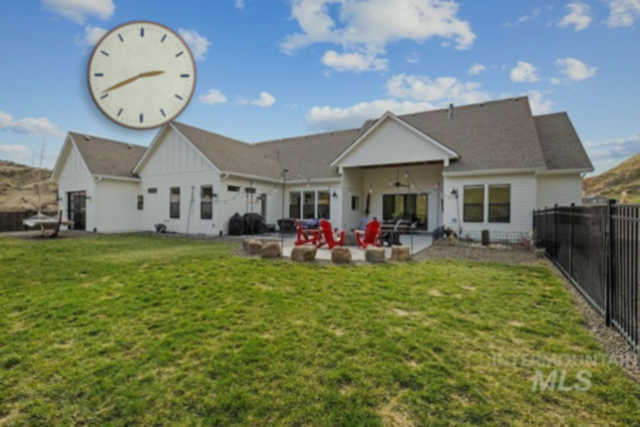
2:41
